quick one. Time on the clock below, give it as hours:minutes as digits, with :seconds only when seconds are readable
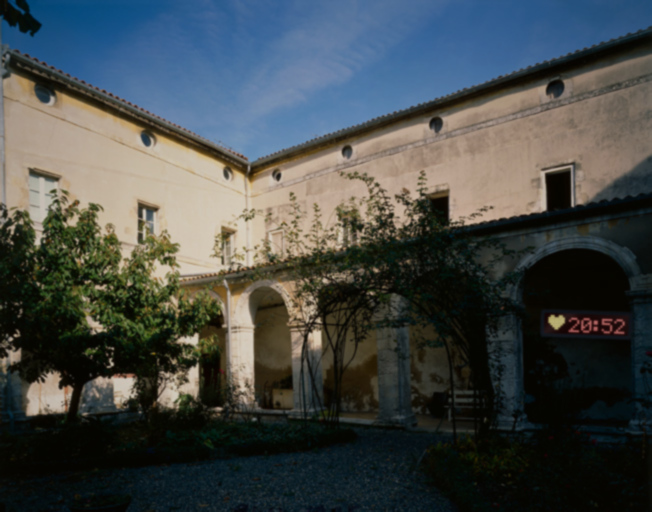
20:52
